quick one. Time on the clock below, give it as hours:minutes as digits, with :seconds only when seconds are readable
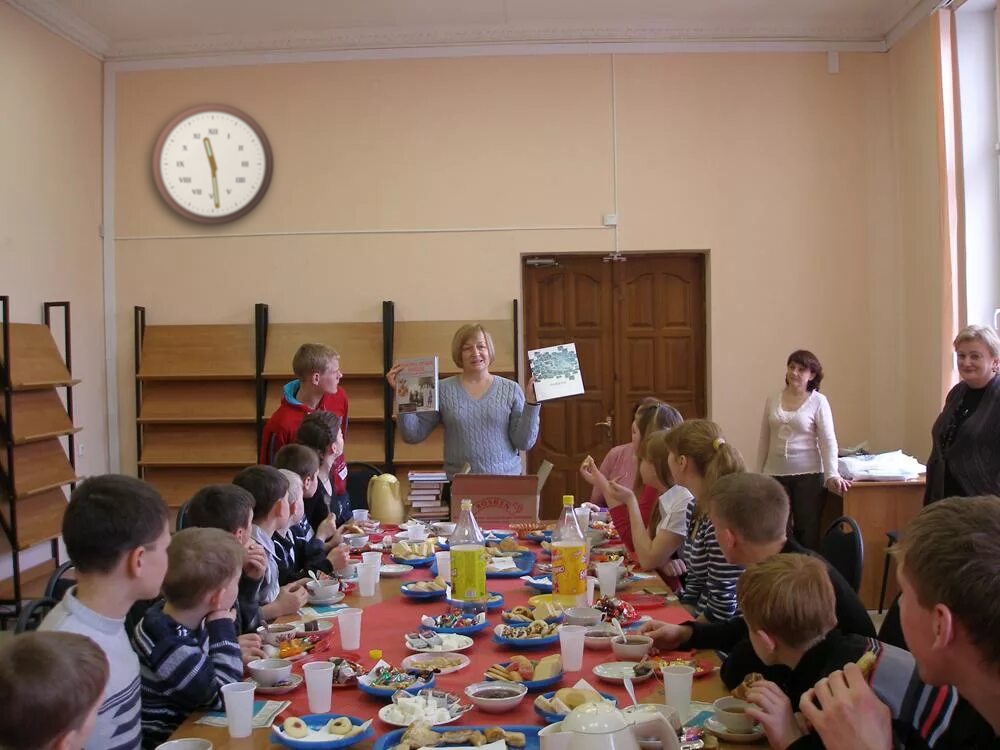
11:29
